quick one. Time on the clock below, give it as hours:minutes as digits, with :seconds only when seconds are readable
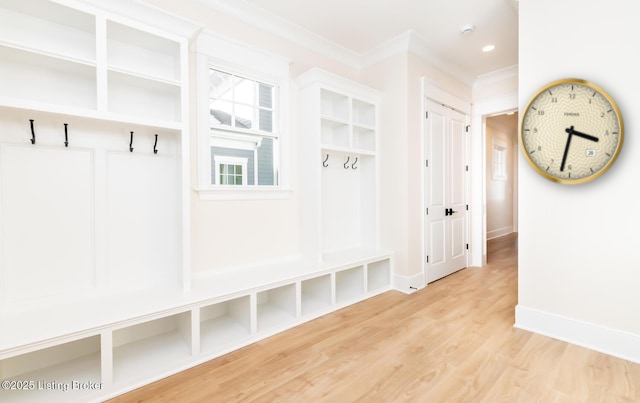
3:32
